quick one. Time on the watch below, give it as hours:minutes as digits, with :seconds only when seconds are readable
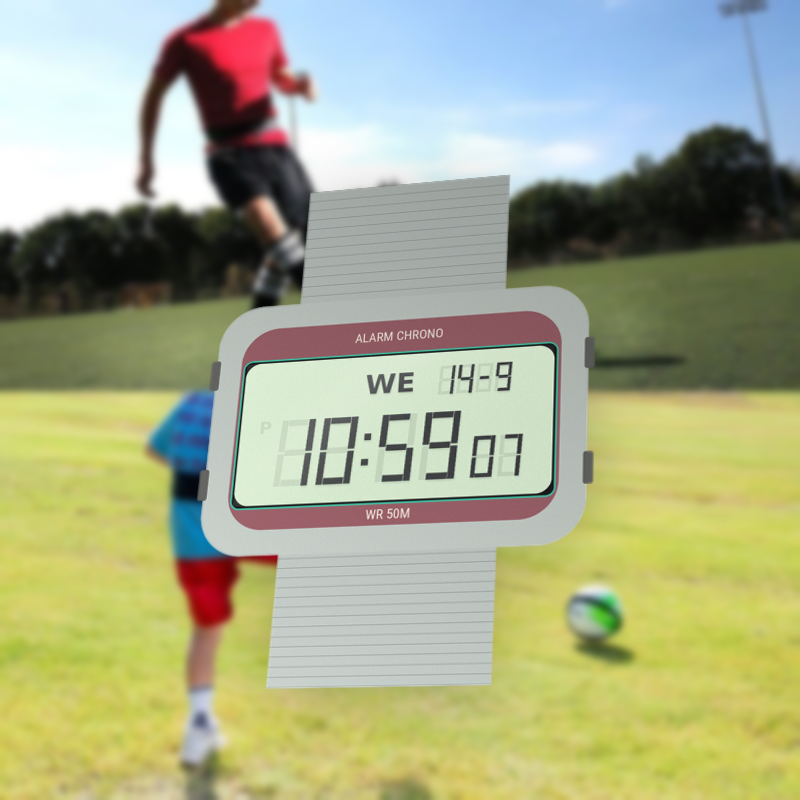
10:59:07
